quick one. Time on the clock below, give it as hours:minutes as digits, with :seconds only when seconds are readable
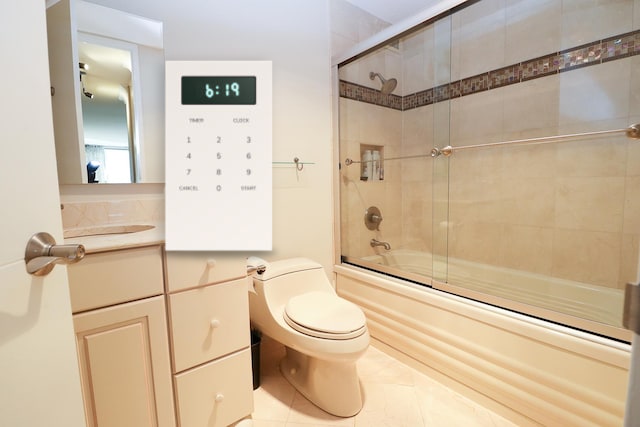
6:19
